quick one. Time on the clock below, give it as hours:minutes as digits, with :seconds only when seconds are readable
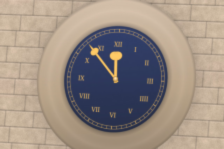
11:53
